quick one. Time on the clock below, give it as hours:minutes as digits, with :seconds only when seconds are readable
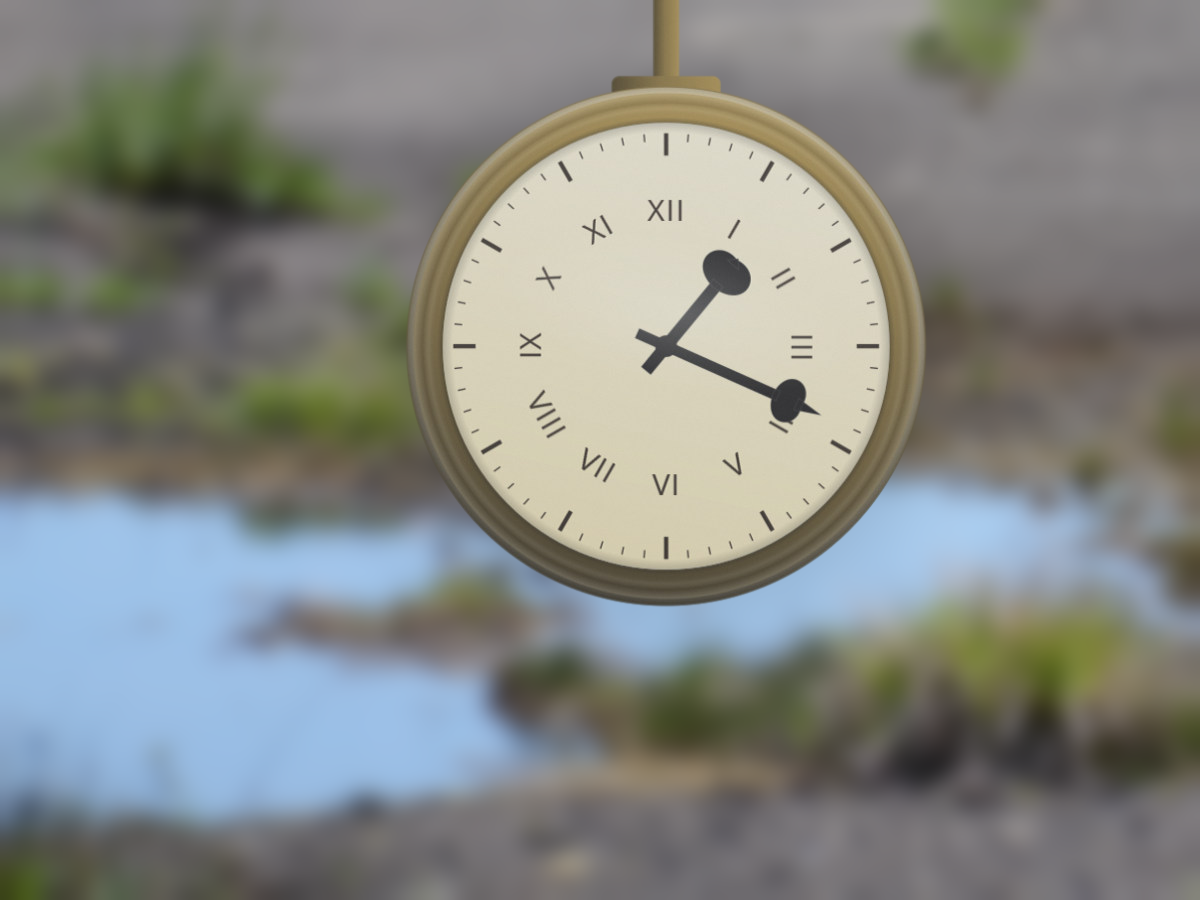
1:19
